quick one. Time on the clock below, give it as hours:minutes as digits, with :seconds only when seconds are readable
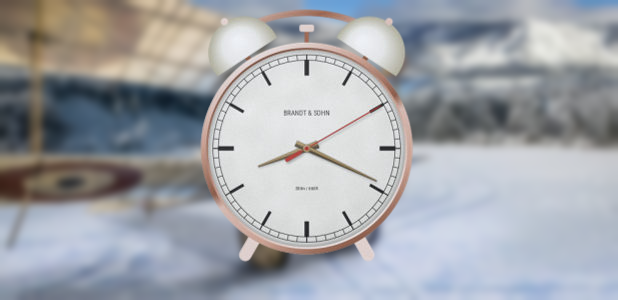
8:19:10
